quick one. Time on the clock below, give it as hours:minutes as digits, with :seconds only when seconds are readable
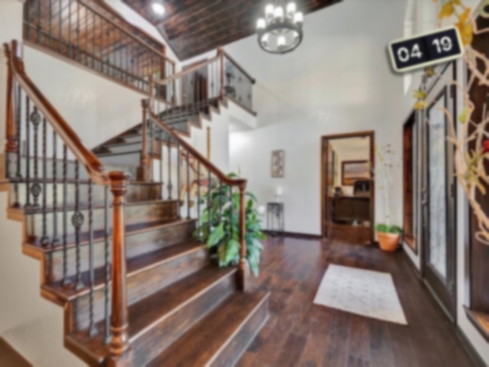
4:19
